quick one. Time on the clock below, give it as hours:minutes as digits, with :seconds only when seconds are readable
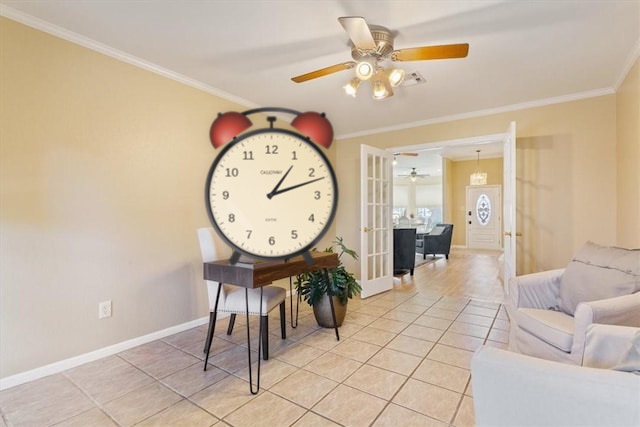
1:12
